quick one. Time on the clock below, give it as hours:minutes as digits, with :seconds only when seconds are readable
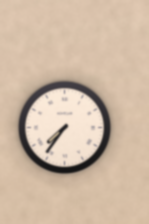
7:36
